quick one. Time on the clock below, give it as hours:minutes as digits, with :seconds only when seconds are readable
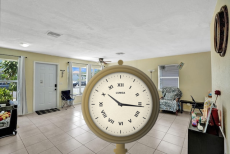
10:16
